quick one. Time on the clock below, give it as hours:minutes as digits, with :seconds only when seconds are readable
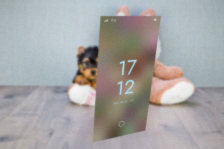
17:12
